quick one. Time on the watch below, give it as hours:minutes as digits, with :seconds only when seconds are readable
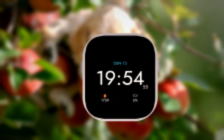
19:54
